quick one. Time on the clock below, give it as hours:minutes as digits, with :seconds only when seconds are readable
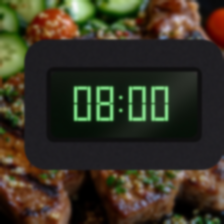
8:00
